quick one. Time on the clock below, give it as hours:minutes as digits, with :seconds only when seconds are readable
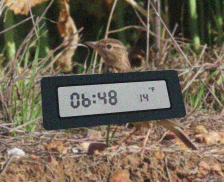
6:48
